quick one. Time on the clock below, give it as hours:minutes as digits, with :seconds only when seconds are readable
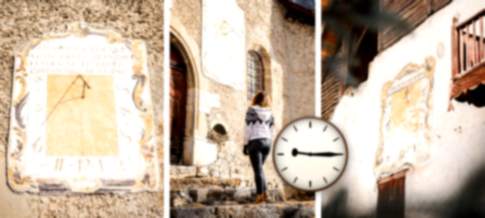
9:15
